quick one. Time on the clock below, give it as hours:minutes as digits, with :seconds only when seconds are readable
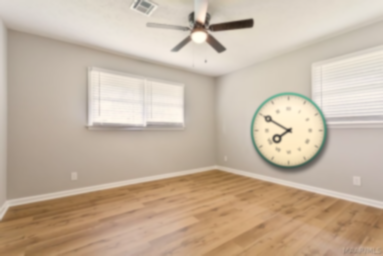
7:50
